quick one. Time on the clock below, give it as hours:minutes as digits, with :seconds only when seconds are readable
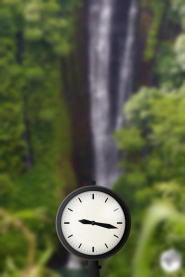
9:17
